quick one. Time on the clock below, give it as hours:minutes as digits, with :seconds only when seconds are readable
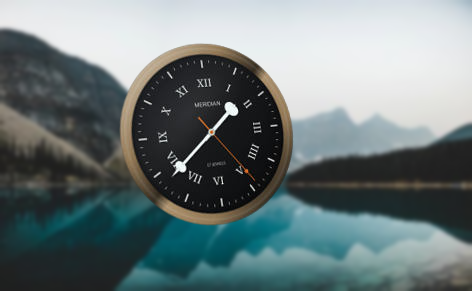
1:38:24
